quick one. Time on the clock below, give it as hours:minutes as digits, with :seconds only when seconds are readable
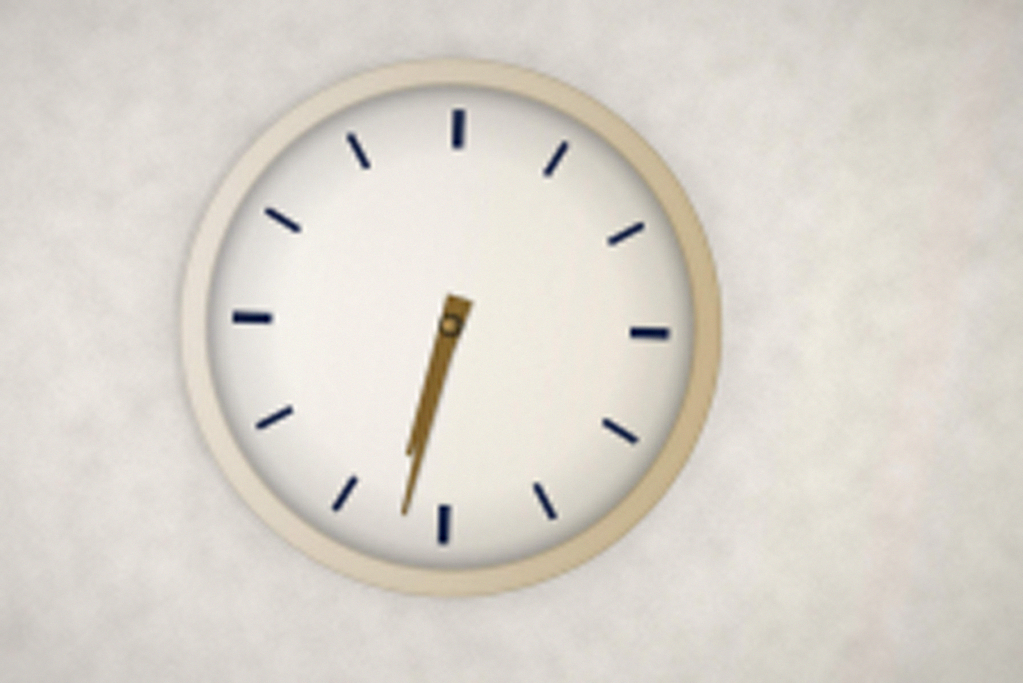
6:32
